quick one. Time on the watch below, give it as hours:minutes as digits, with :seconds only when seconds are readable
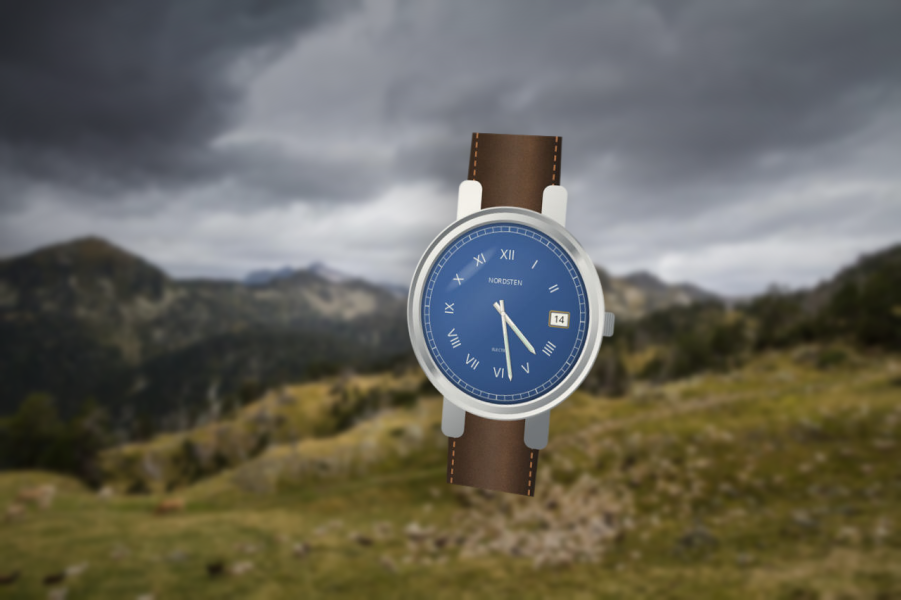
4:28
